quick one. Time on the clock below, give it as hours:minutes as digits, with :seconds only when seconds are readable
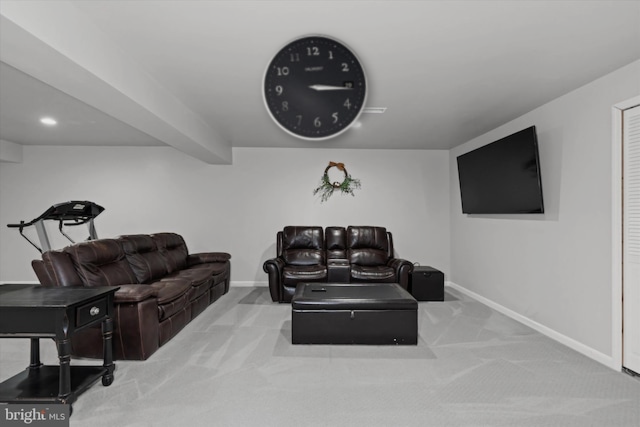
3:16
